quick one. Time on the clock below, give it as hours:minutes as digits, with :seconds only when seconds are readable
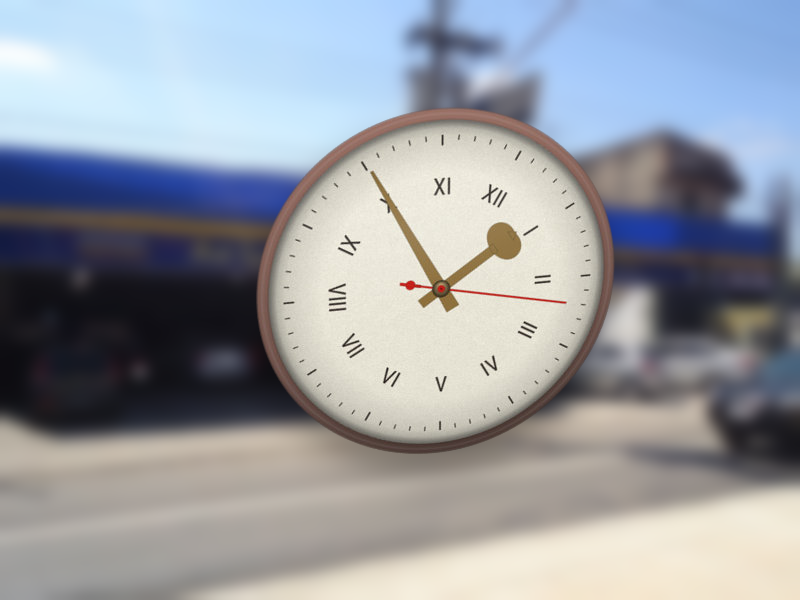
12:50:12
